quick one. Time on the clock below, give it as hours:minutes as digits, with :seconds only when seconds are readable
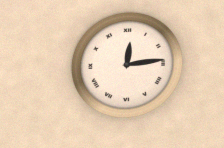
12:14
